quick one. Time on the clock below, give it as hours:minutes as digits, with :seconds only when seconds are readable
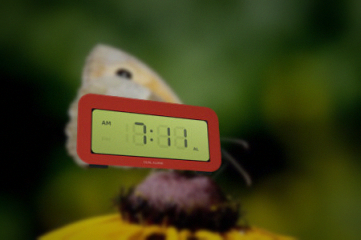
7:11
